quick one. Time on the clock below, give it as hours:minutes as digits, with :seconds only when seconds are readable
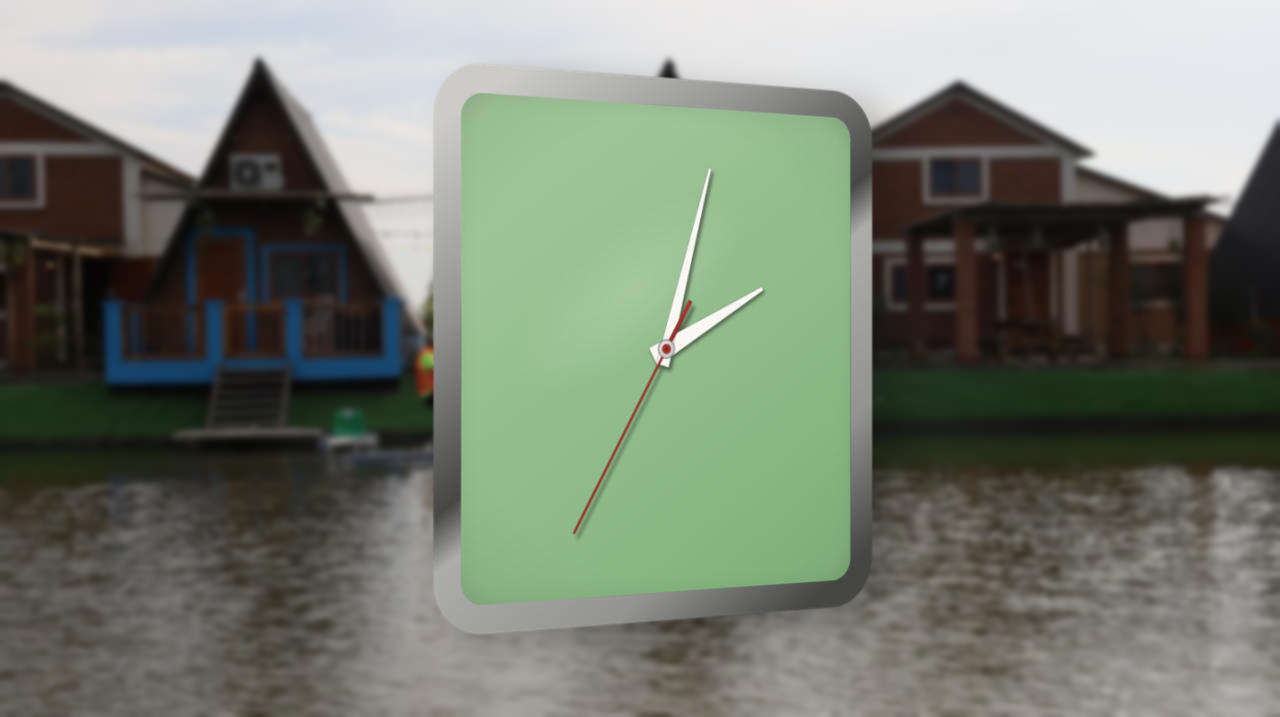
2:02:35
